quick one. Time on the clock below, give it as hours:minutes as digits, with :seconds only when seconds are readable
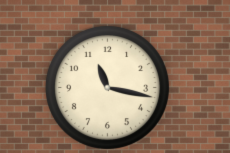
11:17
